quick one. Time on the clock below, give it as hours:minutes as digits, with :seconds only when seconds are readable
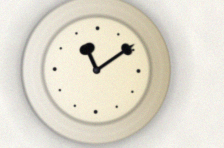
11:09
